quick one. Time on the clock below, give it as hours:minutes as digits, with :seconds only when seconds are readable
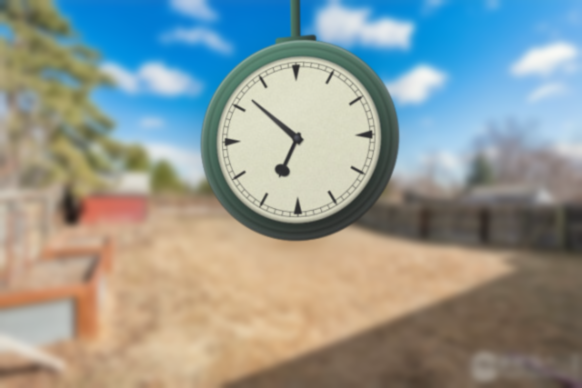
6:52
